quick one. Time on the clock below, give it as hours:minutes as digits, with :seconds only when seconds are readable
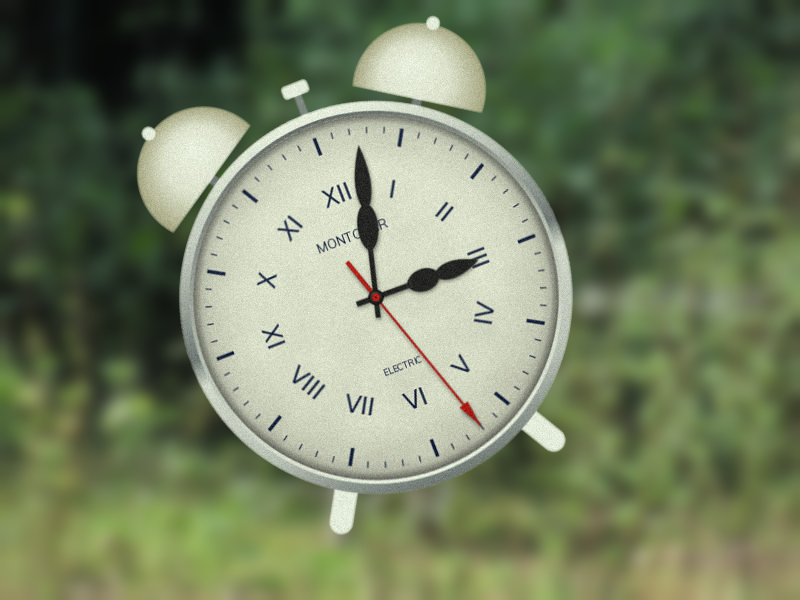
3:02:27
